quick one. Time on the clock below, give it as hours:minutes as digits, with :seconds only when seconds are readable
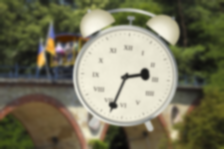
2:33
